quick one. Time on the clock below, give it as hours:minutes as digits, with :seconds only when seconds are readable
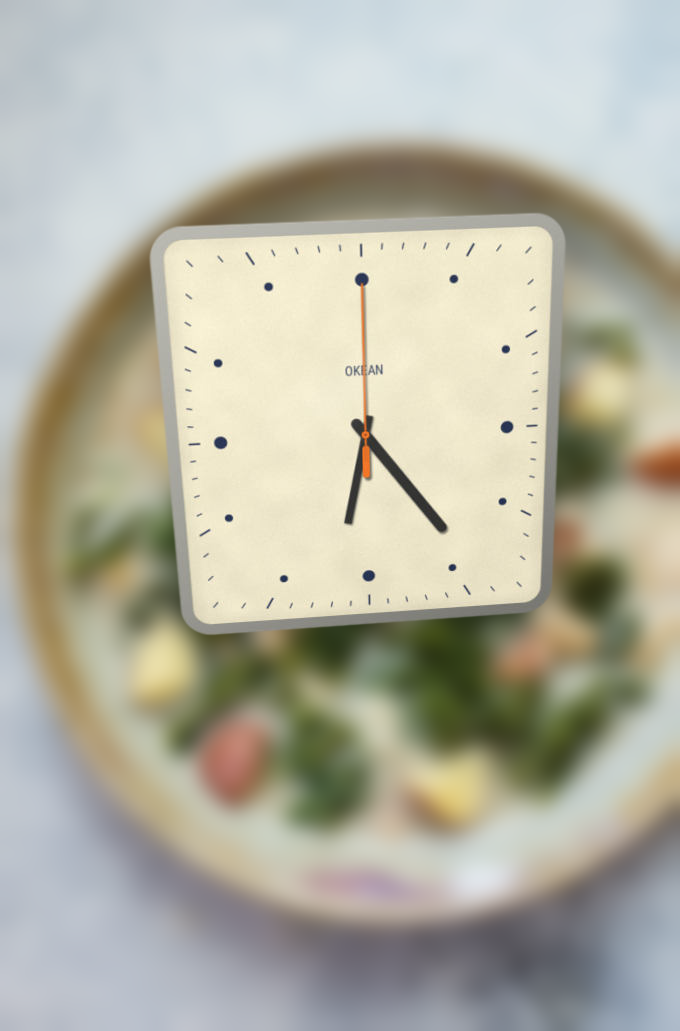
6:24:00
